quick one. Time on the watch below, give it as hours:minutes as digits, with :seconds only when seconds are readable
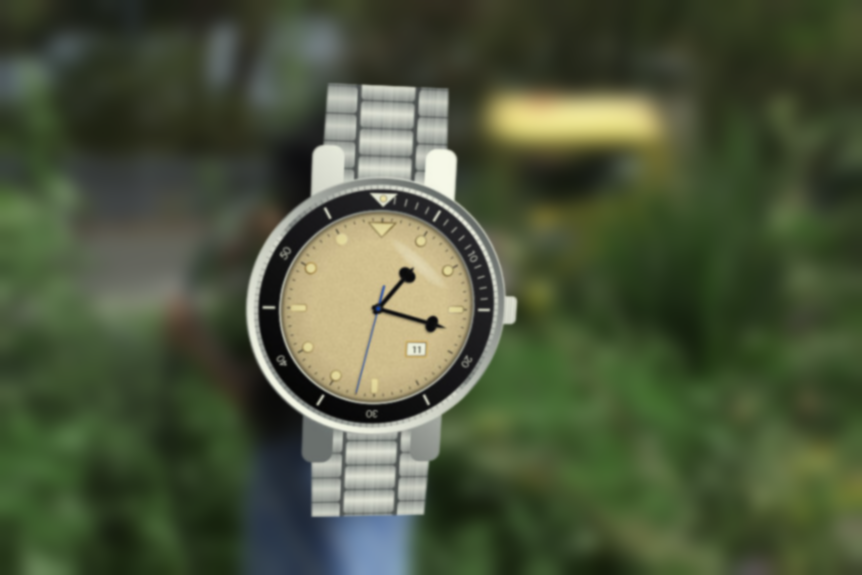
1:17:32
